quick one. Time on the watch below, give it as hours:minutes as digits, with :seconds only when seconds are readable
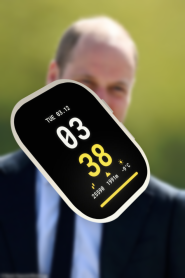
3:38
